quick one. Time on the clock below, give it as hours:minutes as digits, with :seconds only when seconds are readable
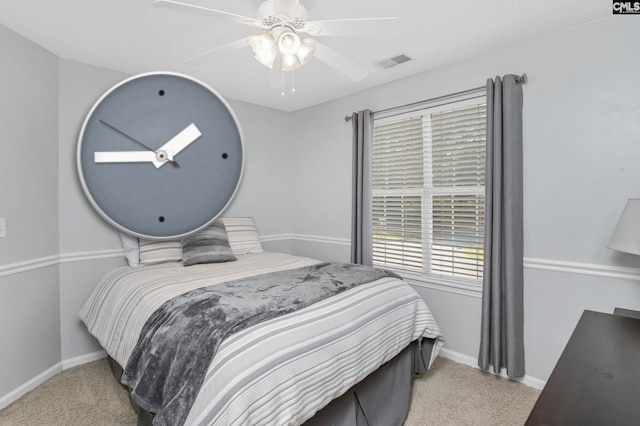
1:44:50
